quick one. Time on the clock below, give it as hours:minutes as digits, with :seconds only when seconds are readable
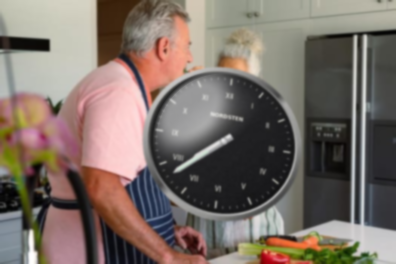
7:38
